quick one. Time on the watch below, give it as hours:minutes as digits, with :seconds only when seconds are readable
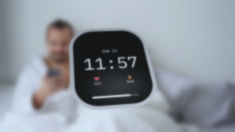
11:57
